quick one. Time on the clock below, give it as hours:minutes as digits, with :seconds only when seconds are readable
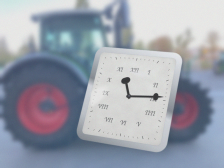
11:14
